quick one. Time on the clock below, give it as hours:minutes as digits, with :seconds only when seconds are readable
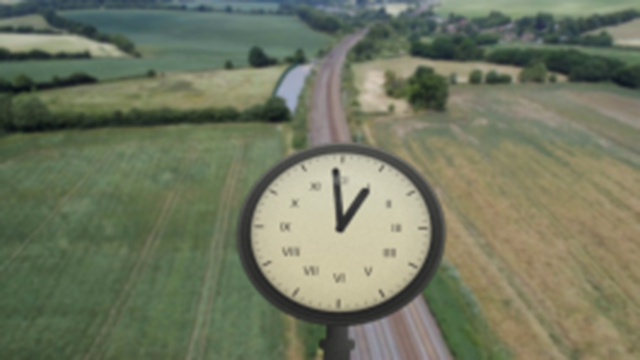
12:59
